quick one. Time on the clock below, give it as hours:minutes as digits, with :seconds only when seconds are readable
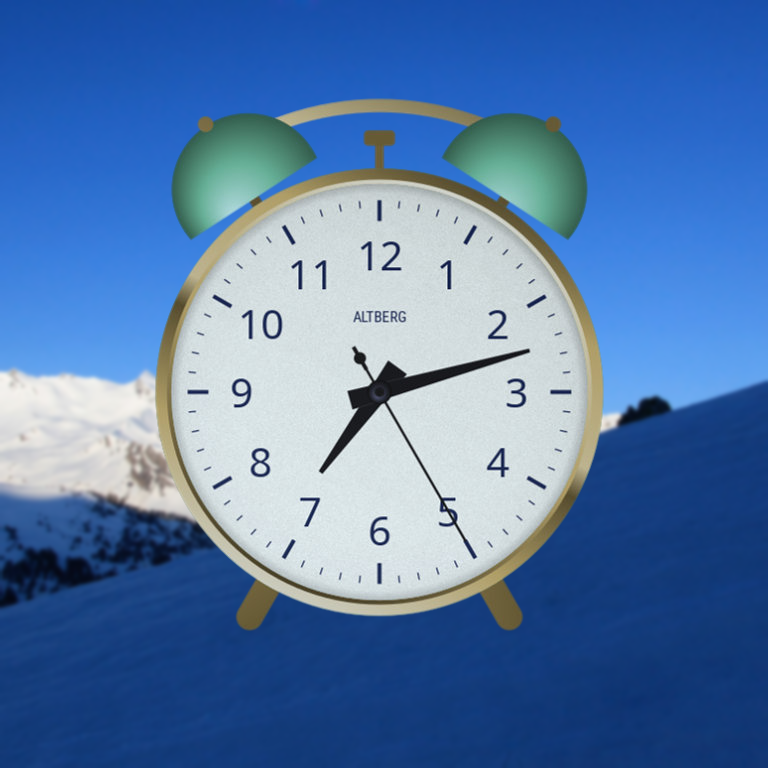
7:12:25
